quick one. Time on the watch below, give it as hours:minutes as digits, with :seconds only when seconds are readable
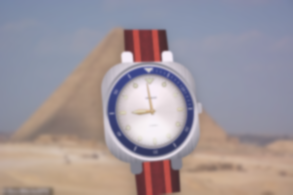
8:59
